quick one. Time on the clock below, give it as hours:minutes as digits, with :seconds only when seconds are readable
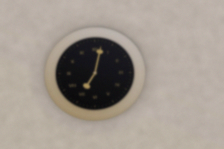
7:02
